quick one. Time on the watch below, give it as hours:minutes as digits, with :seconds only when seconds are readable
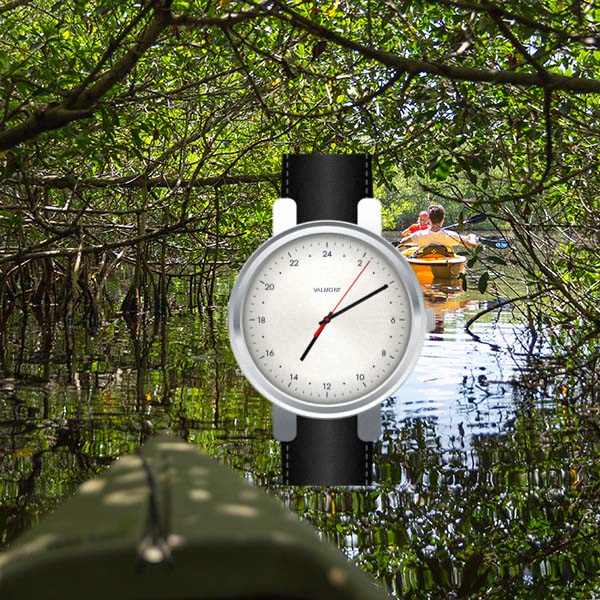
14:10:06
